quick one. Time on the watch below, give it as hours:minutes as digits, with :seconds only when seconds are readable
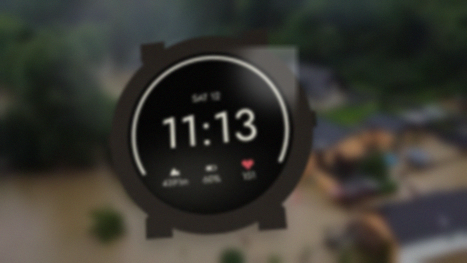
11:13
